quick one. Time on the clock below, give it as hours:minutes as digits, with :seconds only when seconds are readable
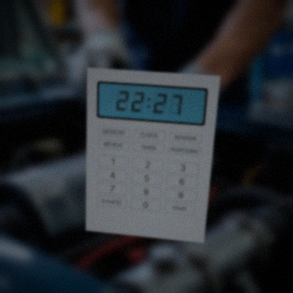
22:27
